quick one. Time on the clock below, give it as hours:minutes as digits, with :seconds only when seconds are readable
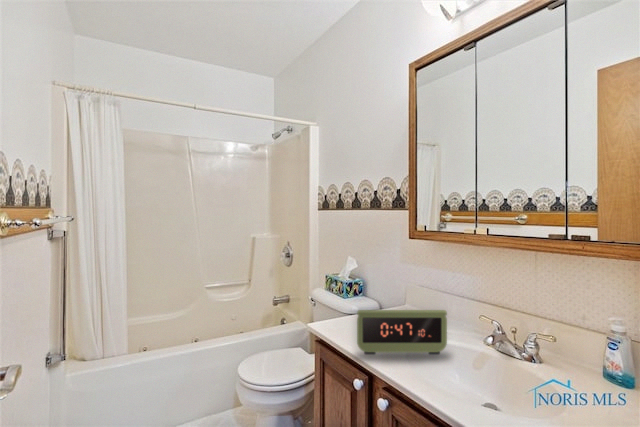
0:47
